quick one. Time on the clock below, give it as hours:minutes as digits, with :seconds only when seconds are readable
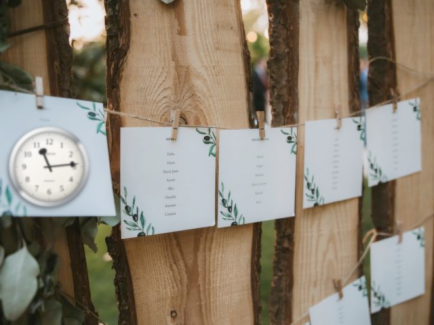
11:14
